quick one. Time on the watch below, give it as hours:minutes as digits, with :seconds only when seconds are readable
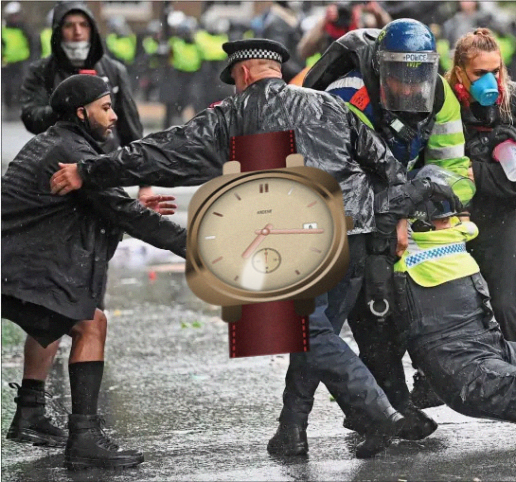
7:16
